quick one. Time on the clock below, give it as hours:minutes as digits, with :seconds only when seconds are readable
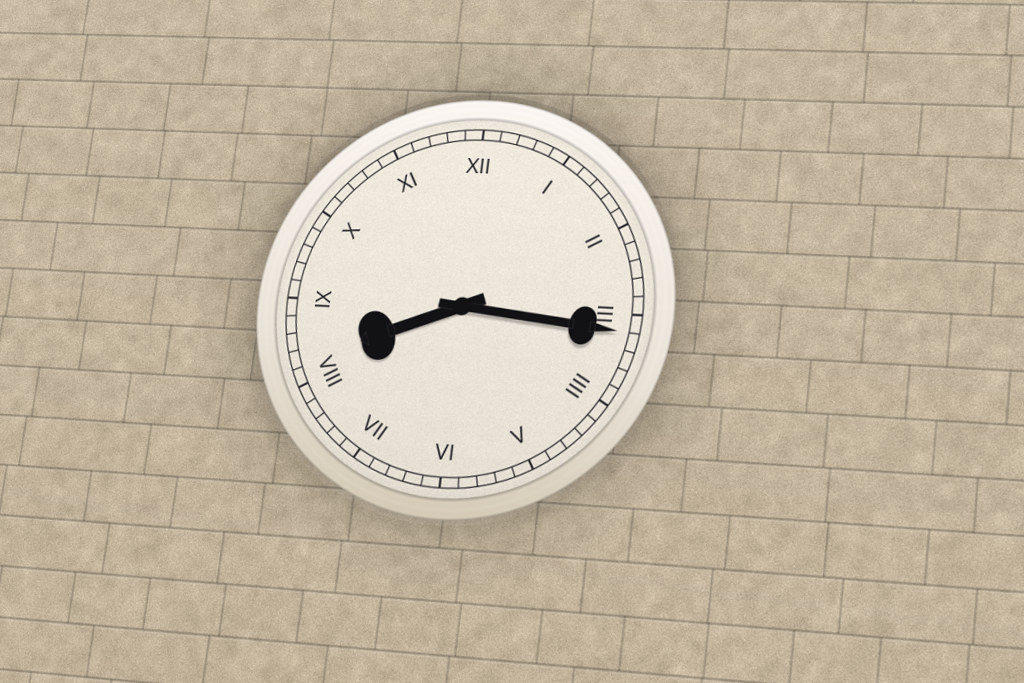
8:16
